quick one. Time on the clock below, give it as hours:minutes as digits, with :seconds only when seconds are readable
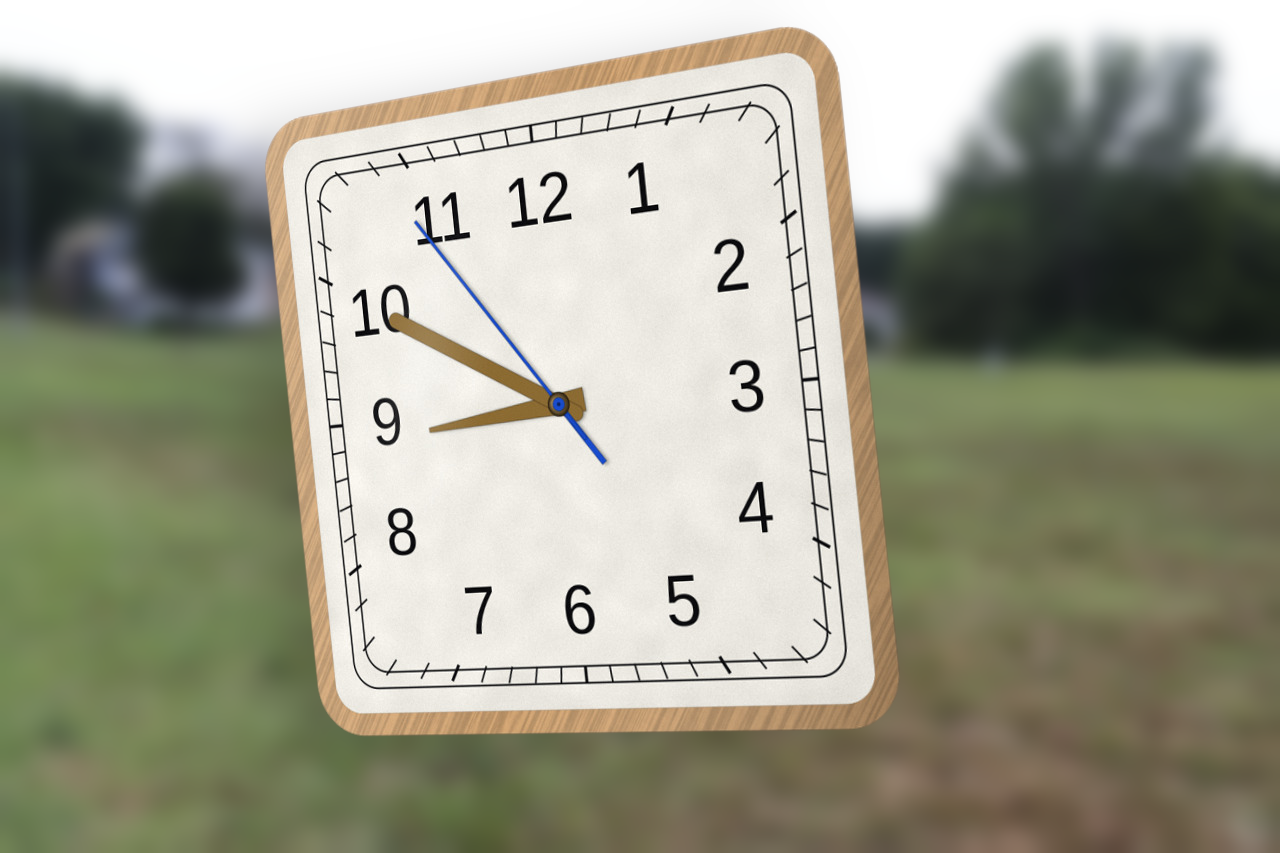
8:49:54
